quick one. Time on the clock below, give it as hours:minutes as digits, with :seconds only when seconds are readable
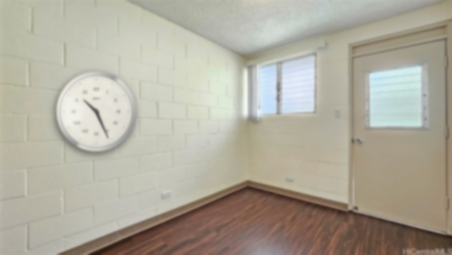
10:26
